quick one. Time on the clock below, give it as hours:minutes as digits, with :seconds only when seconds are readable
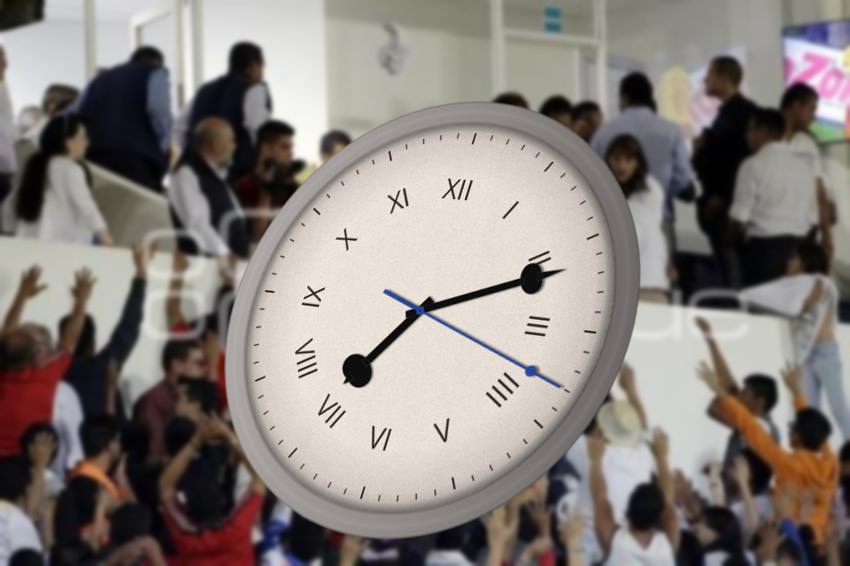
7:11:18
